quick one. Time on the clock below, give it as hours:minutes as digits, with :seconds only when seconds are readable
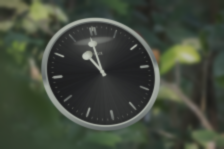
10:59
